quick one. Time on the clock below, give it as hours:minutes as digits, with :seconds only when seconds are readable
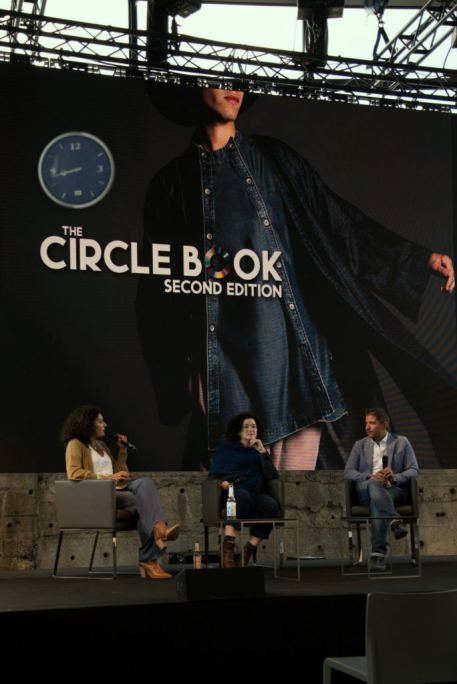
8:43
